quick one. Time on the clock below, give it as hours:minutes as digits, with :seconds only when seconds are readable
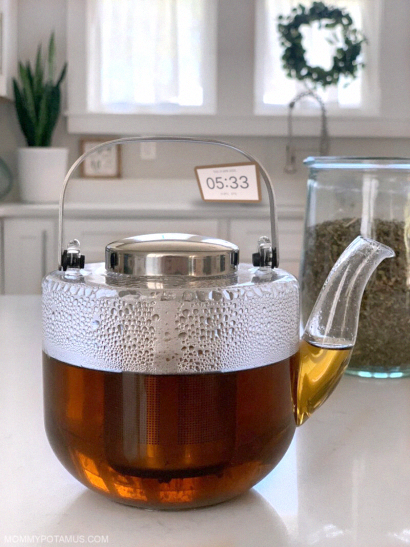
5:33
